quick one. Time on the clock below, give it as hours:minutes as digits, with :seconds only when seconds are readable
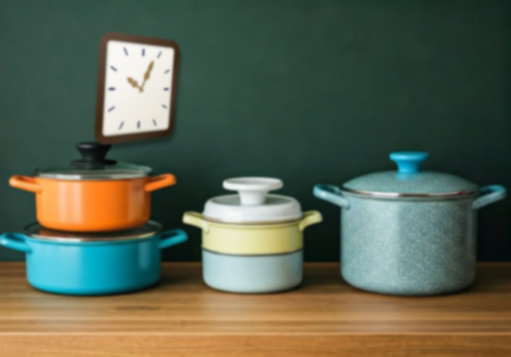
10:04
